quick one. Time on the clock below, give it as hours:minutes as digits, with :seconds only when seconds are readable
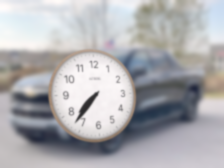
7:37
